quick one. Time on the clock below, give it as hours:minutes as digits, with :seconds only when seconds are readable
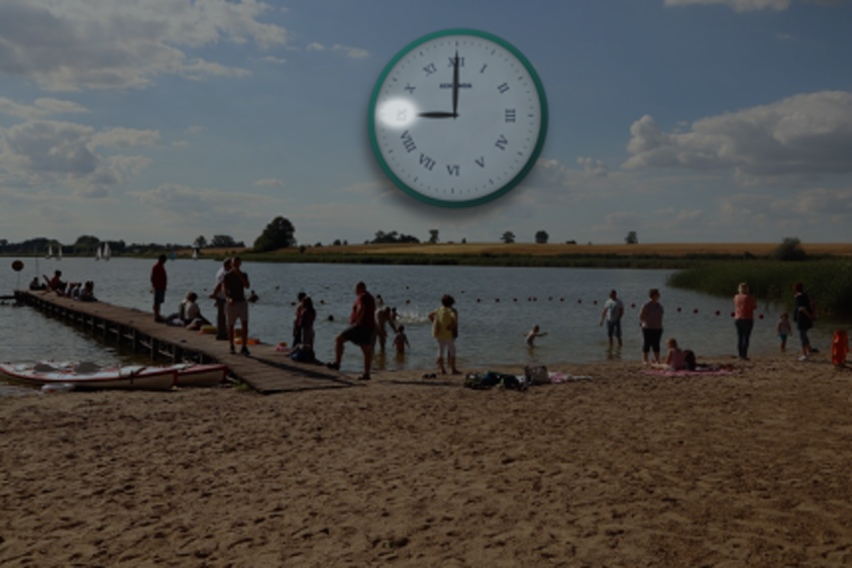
9:00
